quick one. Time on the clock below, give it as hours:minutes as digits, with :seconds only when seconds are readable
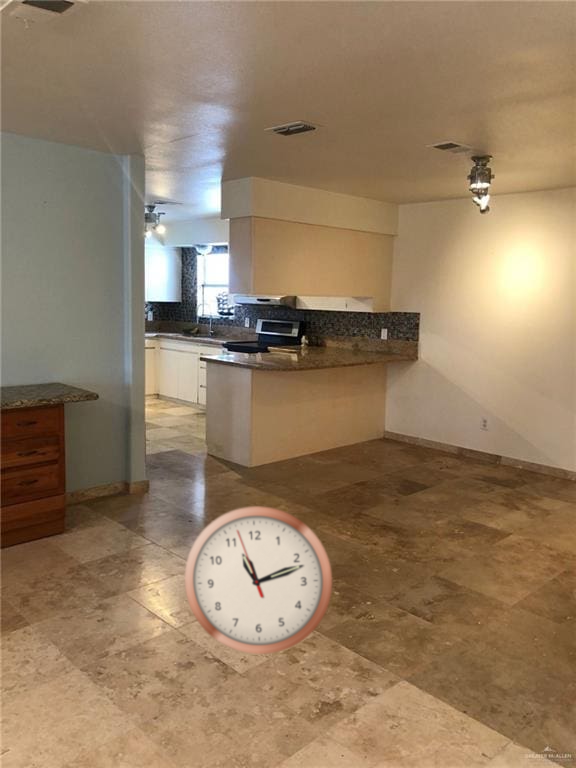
11:11:57
